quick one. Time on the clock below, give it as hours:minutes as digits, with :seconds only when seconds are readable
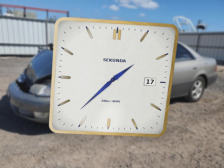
1:37
